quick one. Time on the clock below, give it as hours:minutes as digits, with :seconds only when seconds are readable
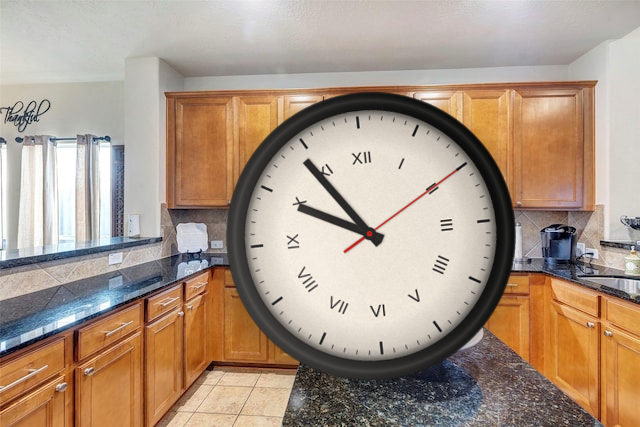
9:54:10
